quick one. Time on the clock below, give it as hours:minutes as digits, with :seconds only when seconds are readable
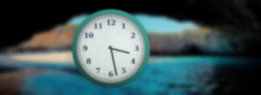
3:28
